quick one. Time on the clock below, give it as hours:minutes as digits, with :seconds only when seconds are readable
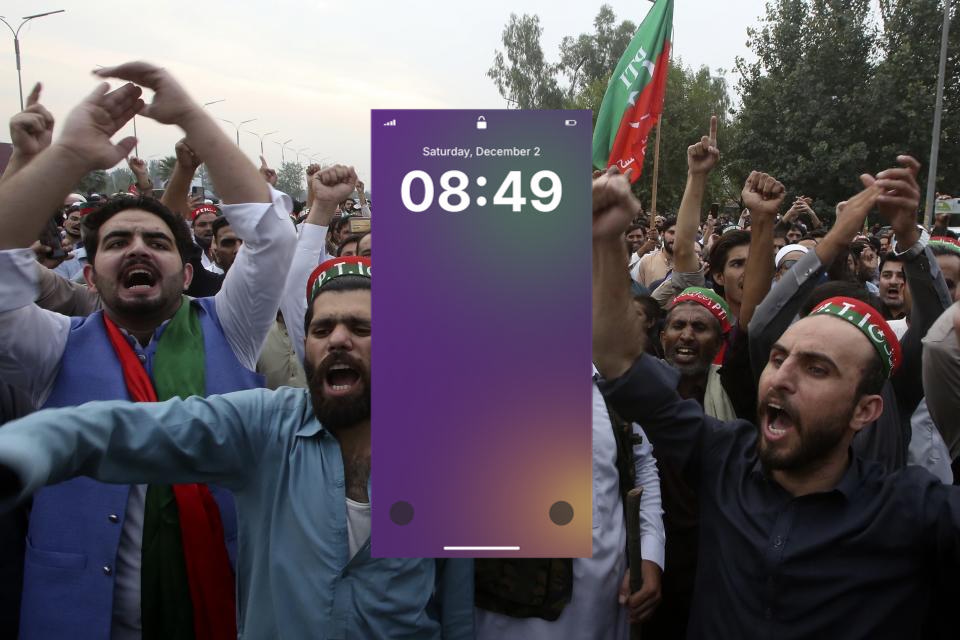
8:49
